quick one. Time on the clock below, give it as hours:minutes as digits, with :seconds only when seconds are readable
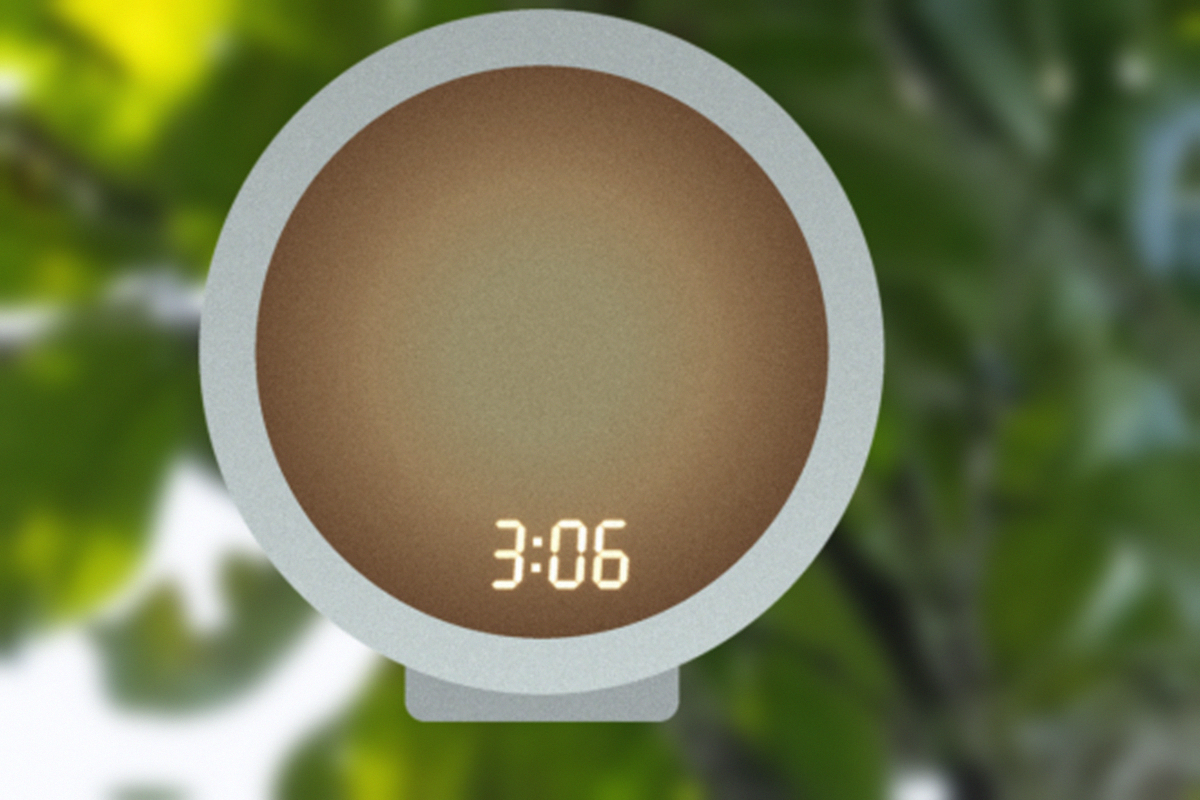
3:06
